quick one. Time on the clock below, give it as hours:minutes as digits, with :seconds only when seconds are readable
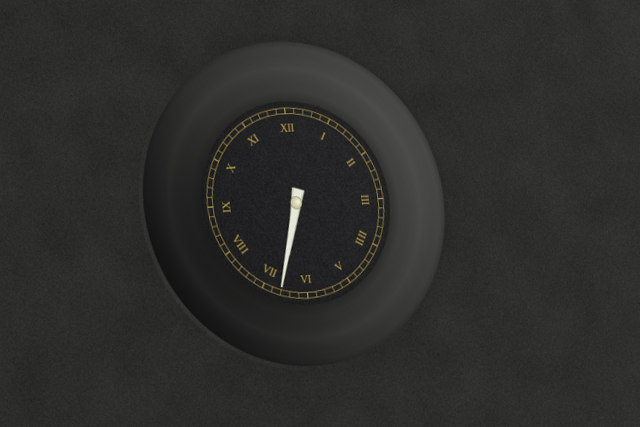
6:33
